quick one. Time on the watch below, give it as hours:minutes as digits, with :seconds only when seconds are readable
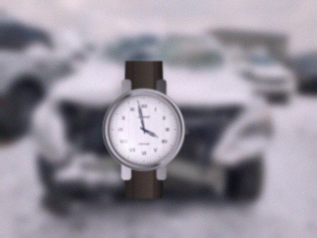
3:58
